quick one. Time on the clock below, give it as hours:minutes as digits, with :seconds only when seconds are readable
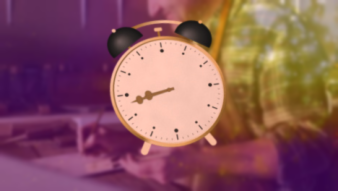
8:43
